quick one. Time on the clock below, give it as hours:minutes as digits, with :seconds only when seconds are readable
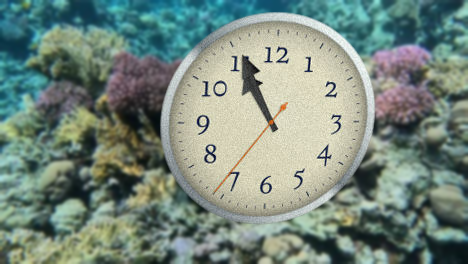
10:55:36
